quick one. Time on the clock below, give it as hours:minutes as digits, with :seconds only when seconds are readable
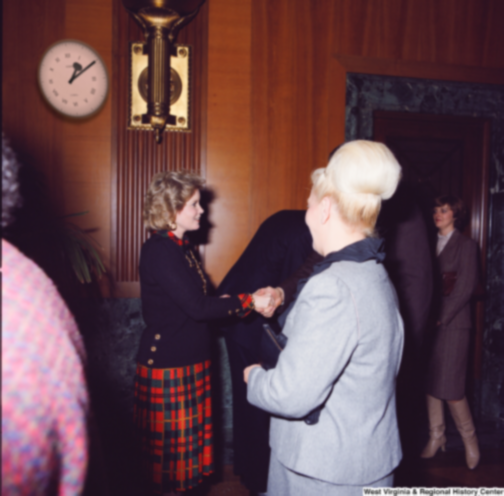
1:10
